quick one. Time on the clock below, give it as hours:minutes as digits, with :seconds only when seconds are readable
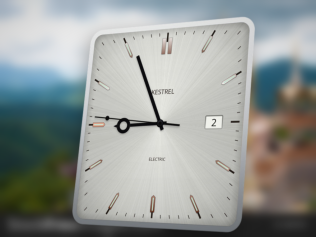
8:55:46
